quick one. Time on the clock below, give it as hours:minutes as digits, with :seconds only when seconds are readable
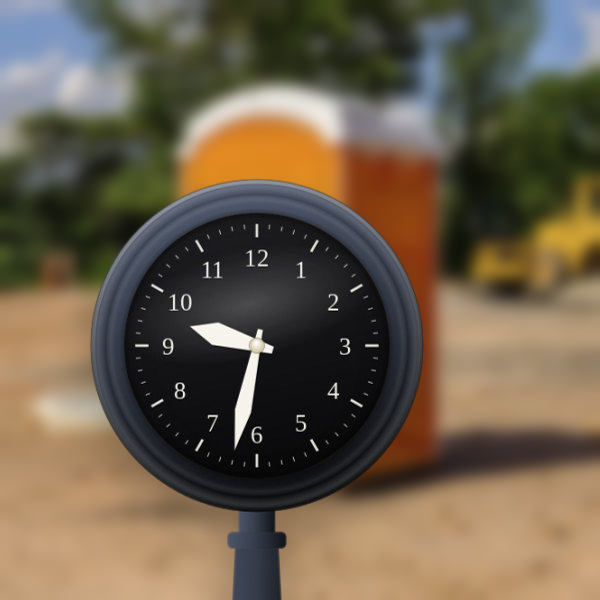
9:32
